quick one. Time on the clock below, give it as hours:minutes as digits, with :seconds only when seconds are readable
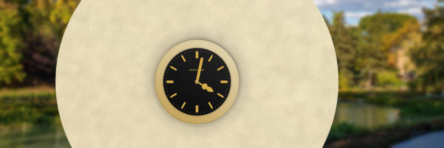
4:02
